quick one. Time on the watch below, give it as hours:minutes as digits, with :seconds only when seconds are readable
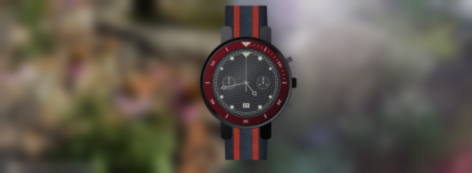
4:43
